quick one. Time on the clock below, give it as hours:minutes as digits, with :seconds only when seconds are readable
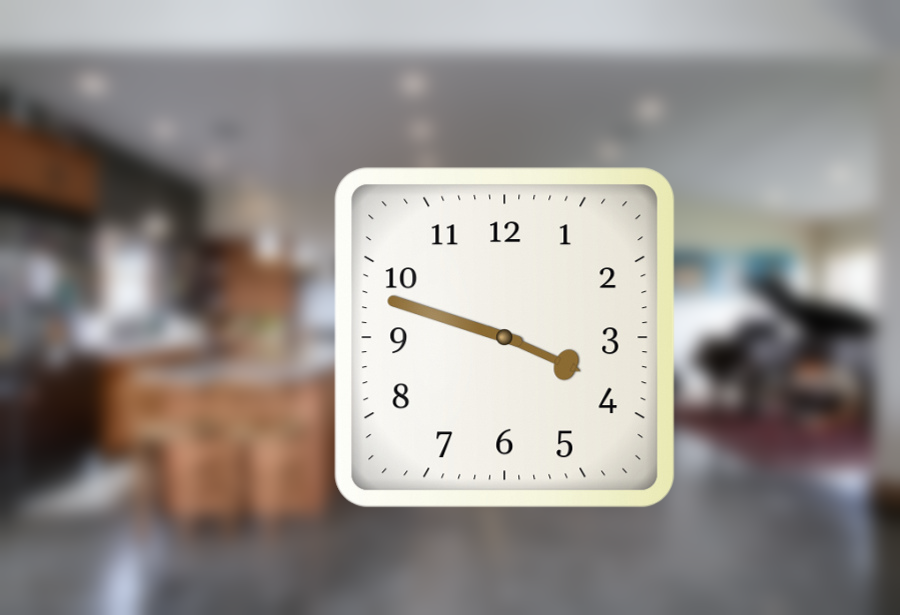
3:48
